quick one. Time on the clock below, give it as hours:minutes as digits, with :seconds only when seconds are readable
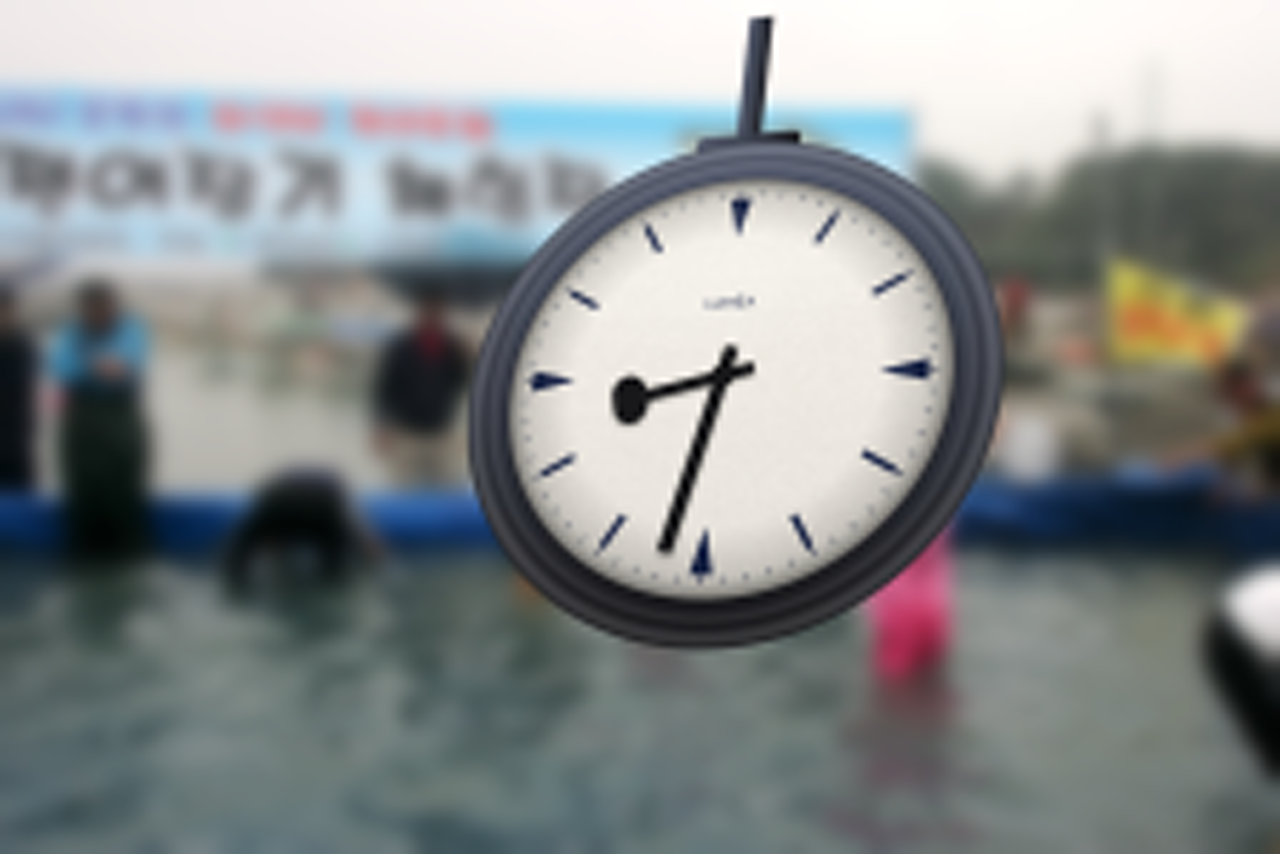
8:32
